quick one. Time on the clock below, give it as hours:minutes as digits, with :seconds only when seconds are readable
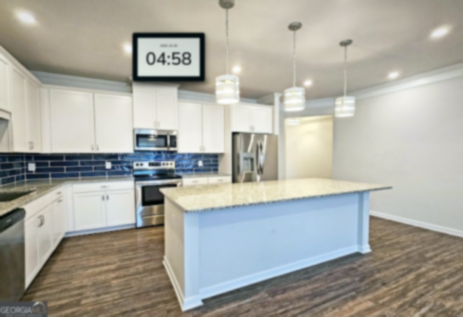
4:58
